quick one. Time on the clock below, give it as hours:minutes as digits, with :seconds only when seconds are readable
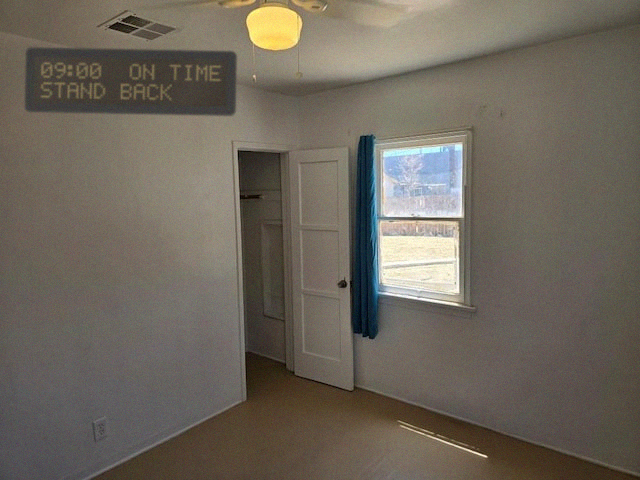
9:00
